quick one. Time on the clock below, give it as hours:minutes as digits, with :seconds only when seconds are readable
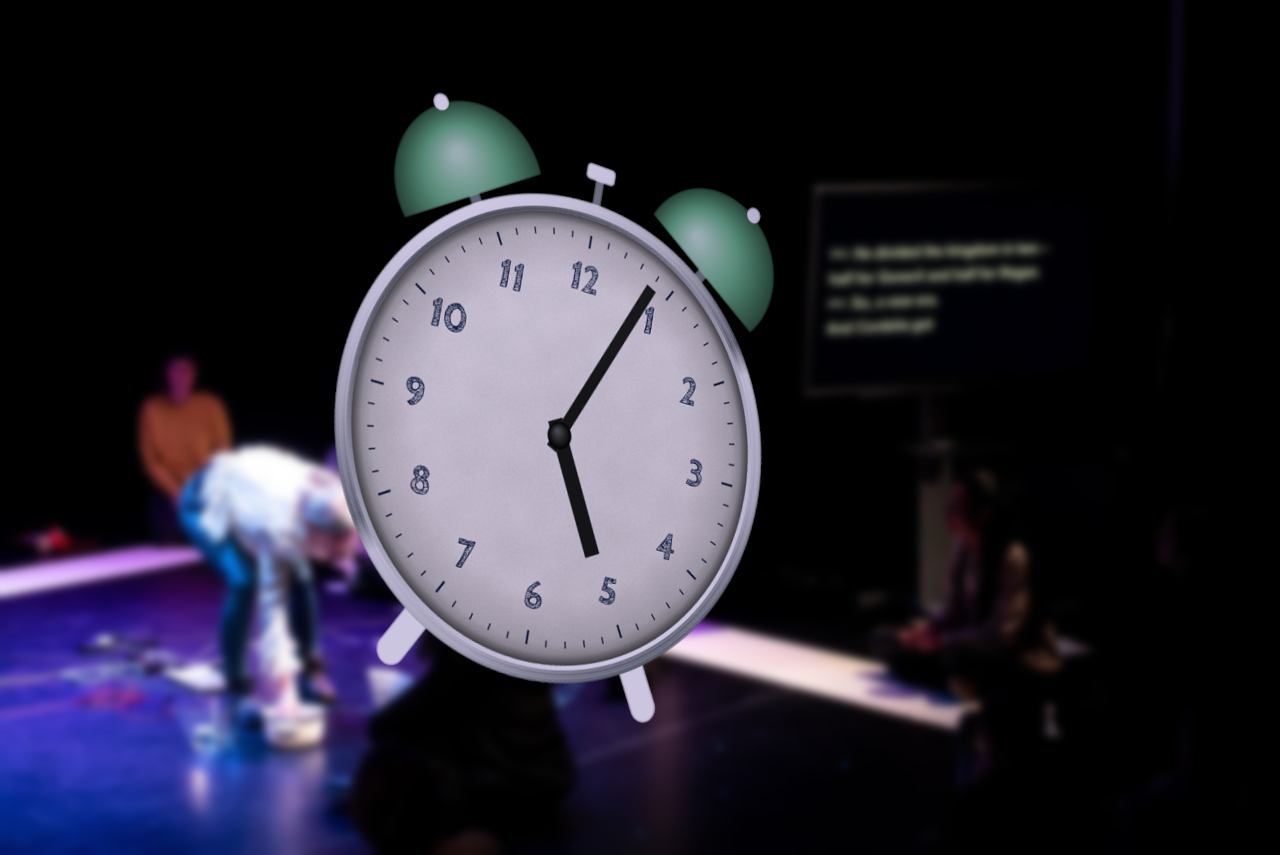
5:04
